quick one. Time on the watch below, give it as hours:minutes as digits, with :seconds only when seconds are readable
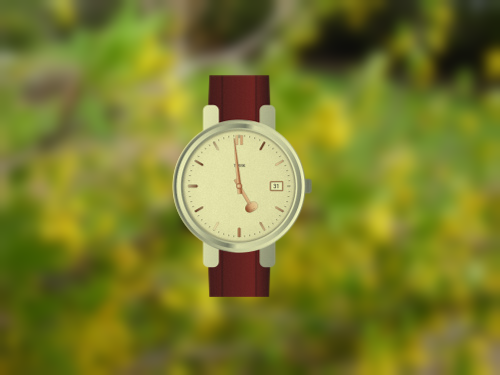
4:59
